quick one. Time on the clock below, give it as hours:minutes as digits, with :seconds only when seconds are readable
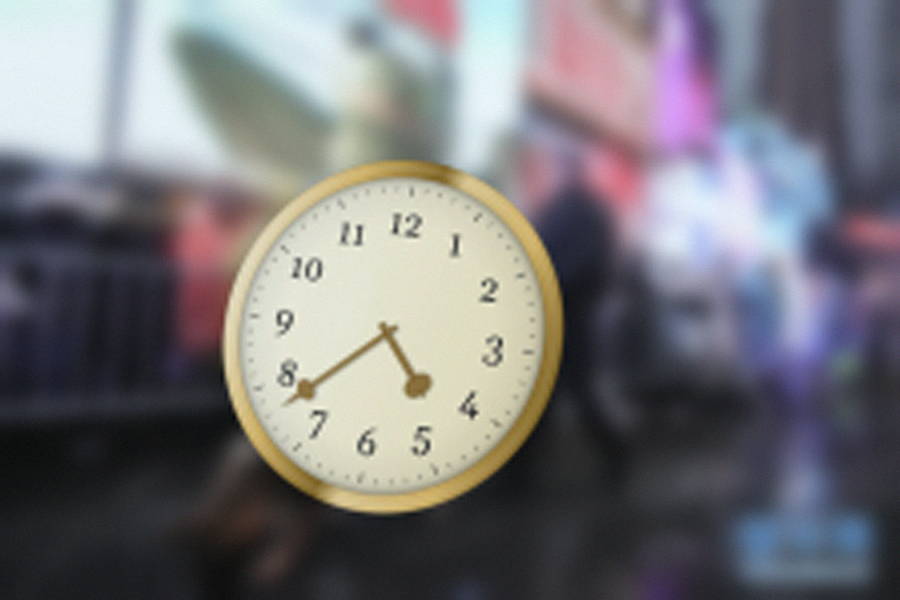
4:38
